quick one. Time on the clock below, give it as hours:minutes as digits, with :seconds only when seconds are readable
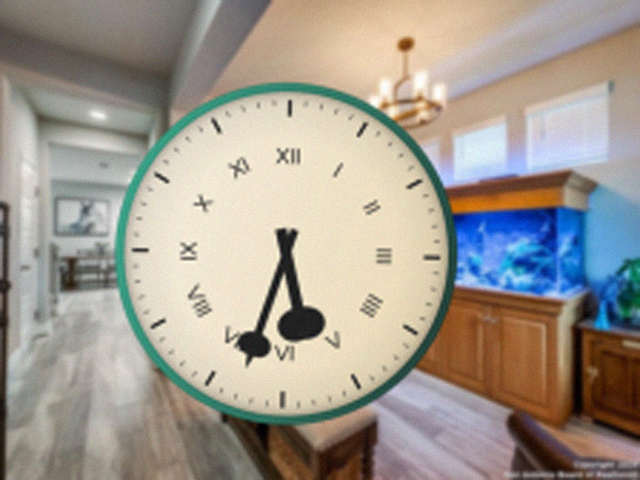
5:33
